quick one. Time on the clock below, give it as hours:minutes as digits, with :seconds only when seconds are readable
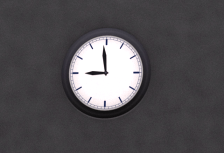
8:59
